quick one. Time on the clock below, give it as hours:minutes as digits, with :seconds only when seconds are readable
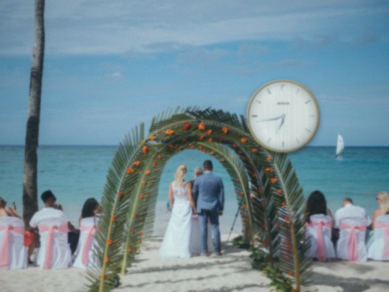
6:43
